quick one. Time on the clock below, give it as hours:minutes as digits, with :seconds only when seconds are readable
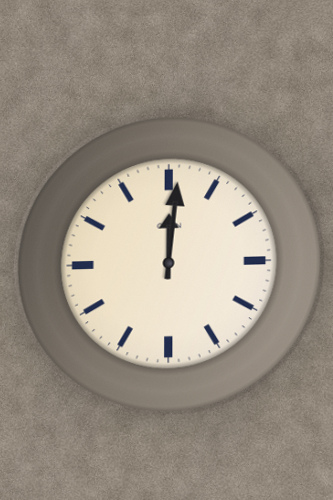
12:01
